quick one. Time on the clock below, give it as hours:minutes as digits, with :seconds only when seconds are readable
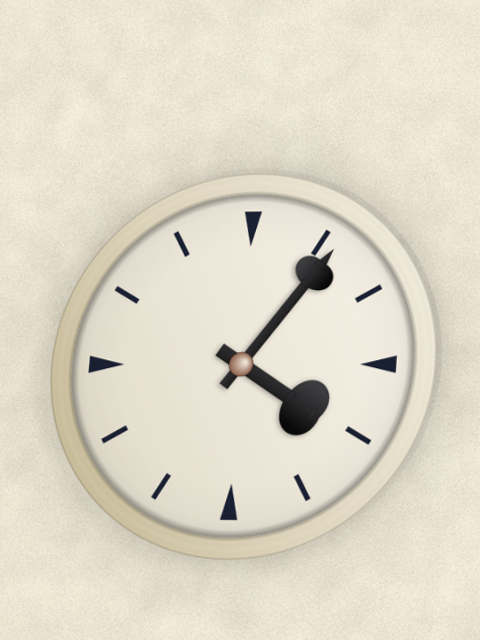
4:06
